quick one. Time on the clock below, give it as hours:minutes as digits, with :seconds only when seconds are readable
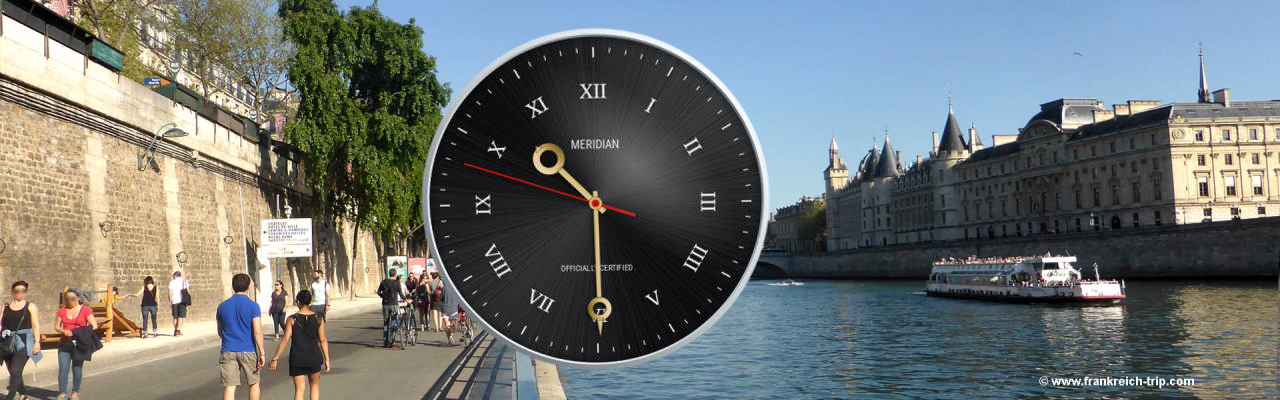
10:29:48
